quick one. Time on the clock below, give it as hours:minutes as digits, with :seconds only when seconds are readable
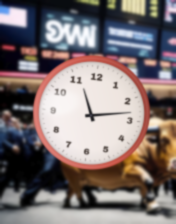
11:13
